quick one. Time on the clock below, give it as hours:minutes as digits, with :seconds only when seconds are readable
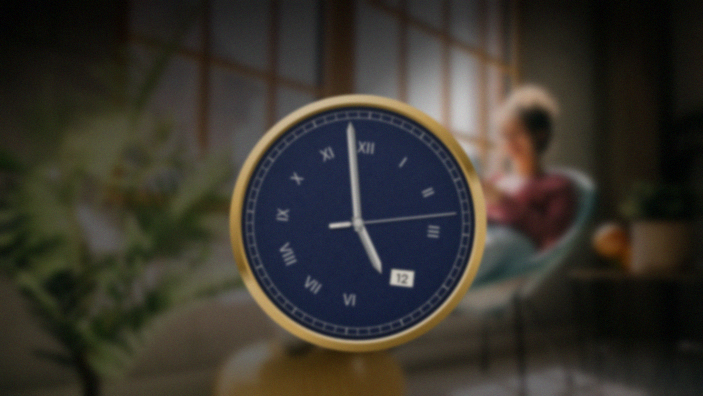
4:58:13
